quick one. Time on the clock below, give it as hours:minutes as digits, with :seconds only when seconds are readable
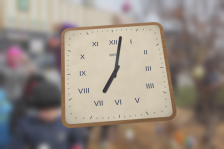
7:02
